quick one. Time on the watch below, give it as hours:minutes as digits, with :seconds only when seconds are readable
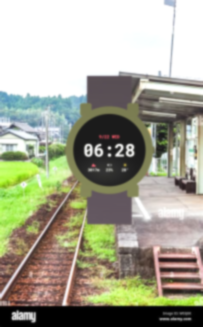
6:28
